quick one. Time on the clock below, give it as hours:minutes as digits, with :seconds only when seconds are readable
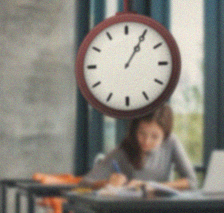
1:05
